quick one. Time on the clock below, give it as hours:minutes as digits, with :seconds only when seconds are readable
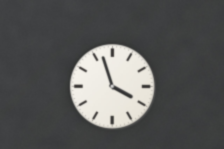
3:57
